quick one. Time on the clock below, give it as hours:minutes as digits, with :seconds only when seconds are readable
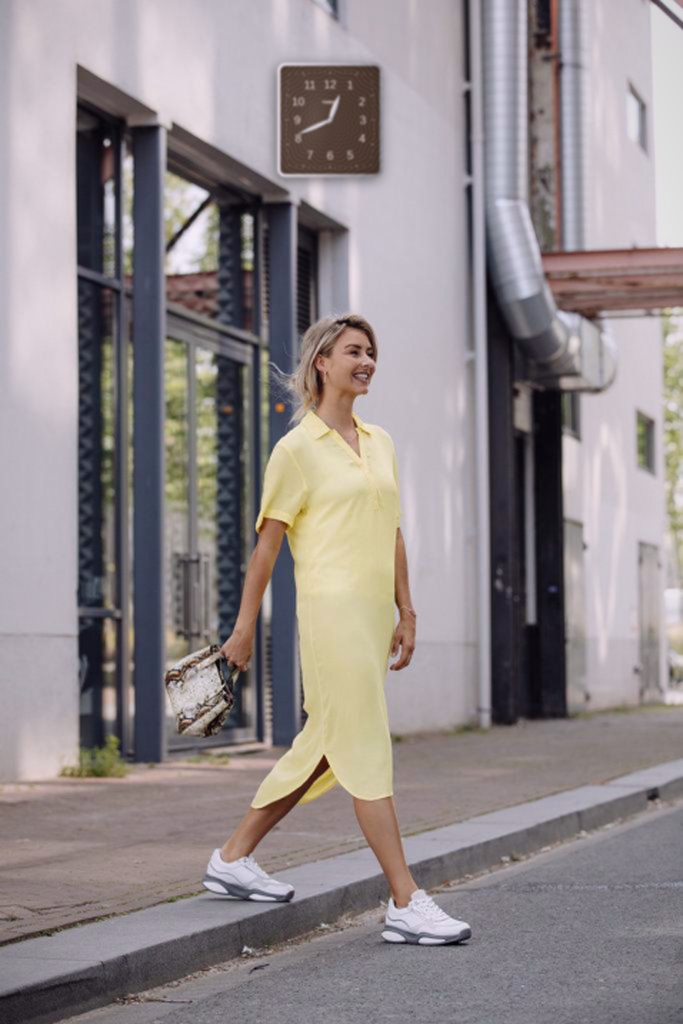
12:41
